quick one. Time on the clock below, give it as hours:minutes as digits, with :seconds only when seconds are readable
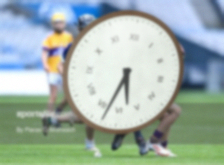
5:33
